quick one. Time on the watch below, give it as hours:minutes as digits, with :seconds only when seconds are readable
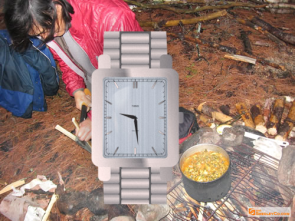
9:29
